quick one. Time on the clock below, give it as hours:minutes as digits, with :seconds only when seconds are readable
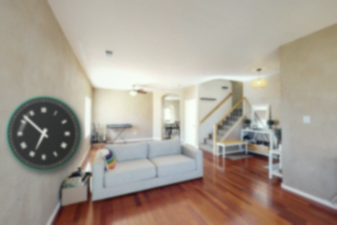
6:52
